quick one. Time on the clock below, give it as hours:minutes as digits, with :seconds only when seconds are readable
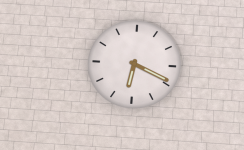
6:19
